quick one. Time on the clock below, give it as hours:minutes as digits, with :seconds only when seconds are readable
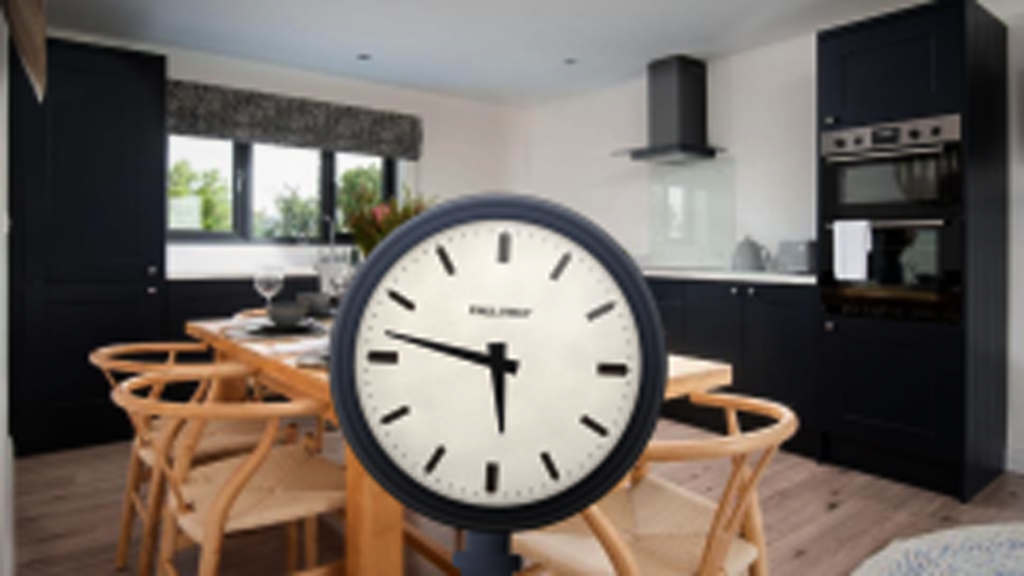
5:47
